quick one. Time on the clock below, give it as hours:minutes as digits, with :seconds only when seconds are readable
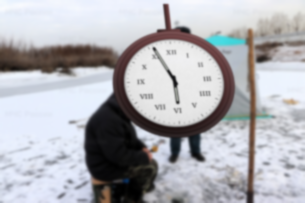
5:56
